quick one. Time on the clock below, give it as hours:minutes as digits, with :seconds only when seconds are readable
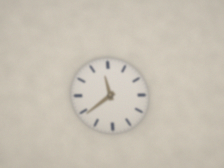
11:39
